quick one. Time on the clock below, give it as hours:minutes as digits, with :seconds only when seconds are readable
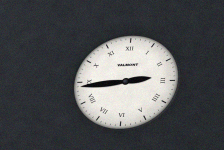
2:44
